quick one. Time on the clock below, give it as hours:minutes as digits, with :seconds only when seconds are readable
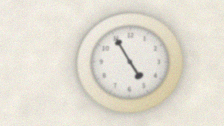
4:55
